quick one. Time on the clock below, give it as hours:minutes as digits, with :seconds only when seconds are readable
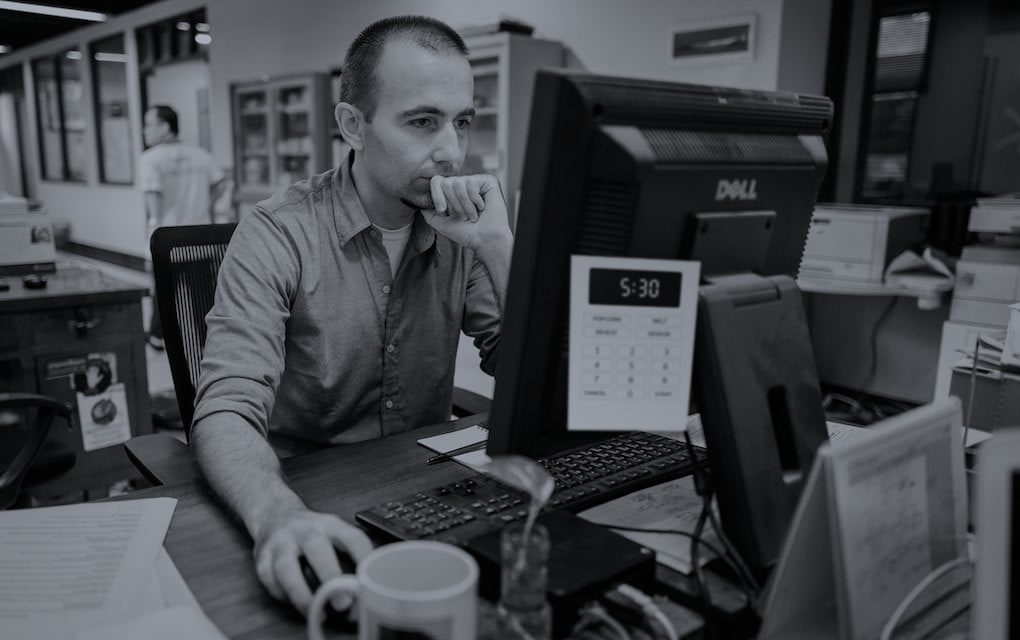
5:30
